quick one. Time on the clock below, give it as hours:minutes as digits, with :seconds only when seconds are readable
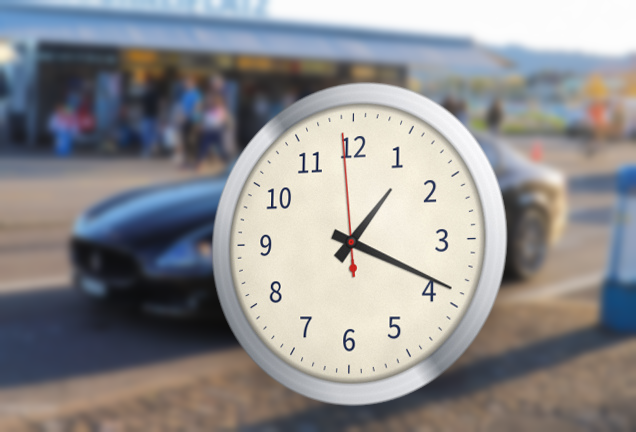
1:18:59
